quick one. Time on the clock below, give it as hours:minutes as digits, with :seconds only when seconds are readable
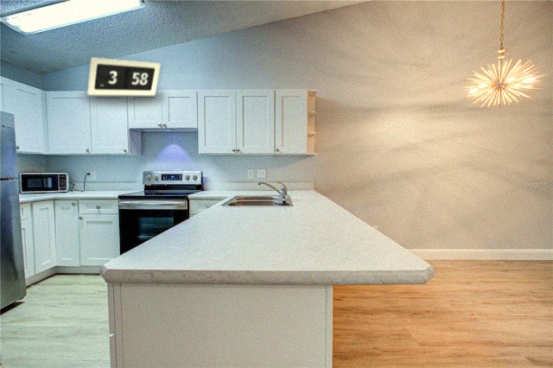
3:58
